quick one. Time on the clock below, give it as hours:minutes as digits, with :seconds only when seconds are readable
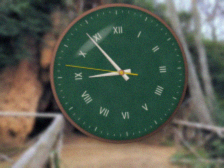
8:53:47
